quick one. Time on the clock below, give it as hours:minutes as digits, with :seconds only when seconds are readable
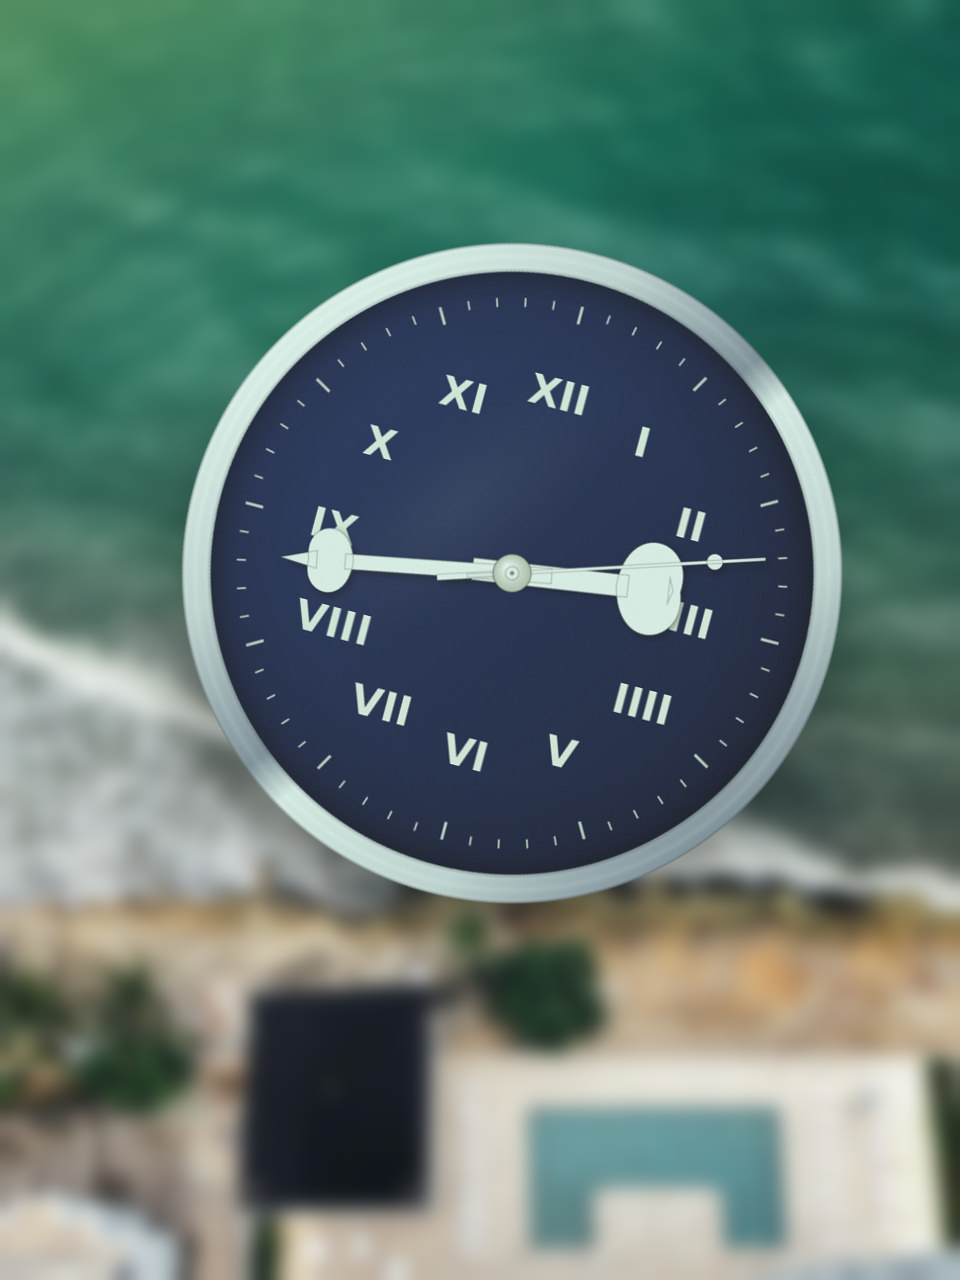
2:43:12
